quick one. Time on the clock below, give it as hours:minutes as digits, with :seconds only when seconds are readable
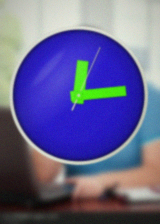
12:14:04
